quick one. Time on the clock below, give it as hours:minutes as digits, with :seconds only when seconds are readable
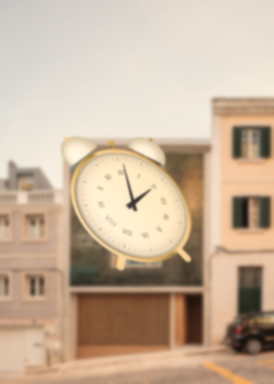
2:01
